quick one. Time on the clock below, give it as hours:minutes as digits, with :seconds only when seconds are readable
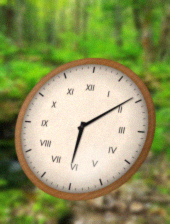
6:09
